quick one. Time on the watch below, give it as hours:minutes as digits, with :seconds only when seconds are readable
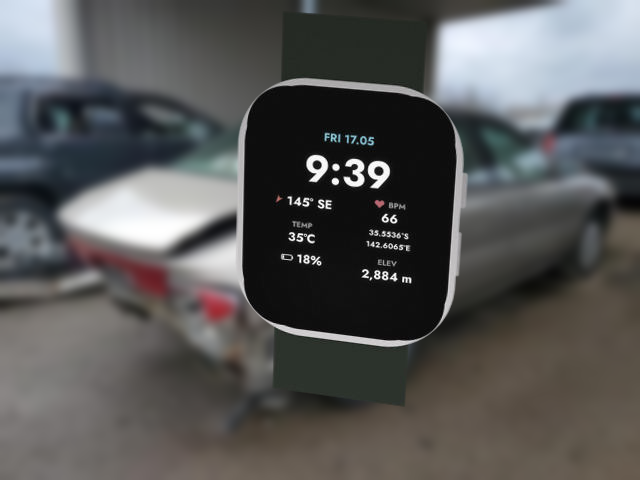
9:39
